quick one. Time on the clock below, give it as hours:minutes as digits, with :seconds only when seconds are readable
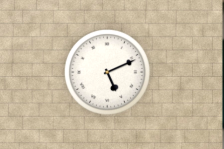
5:11
